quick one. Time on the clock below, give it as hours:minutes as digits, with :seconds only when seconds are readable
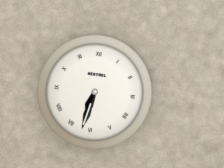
6:32
